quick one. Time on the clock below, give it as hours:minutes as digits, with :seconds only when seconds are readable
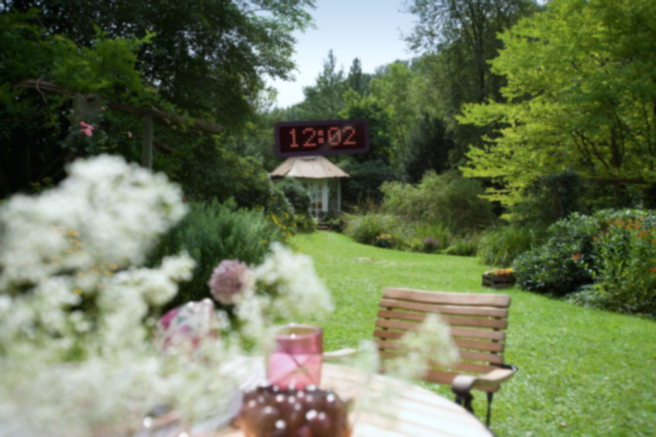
12:02
